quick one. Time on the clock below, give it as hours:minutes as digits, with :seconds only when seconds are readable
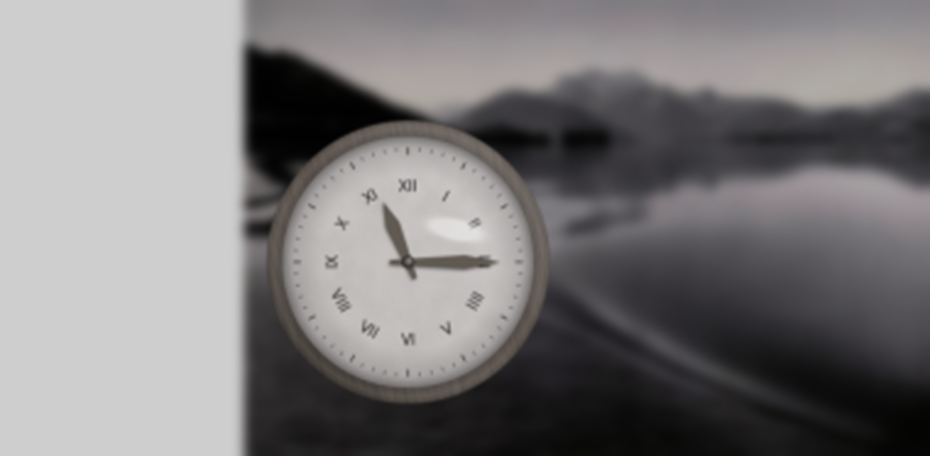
11:15
